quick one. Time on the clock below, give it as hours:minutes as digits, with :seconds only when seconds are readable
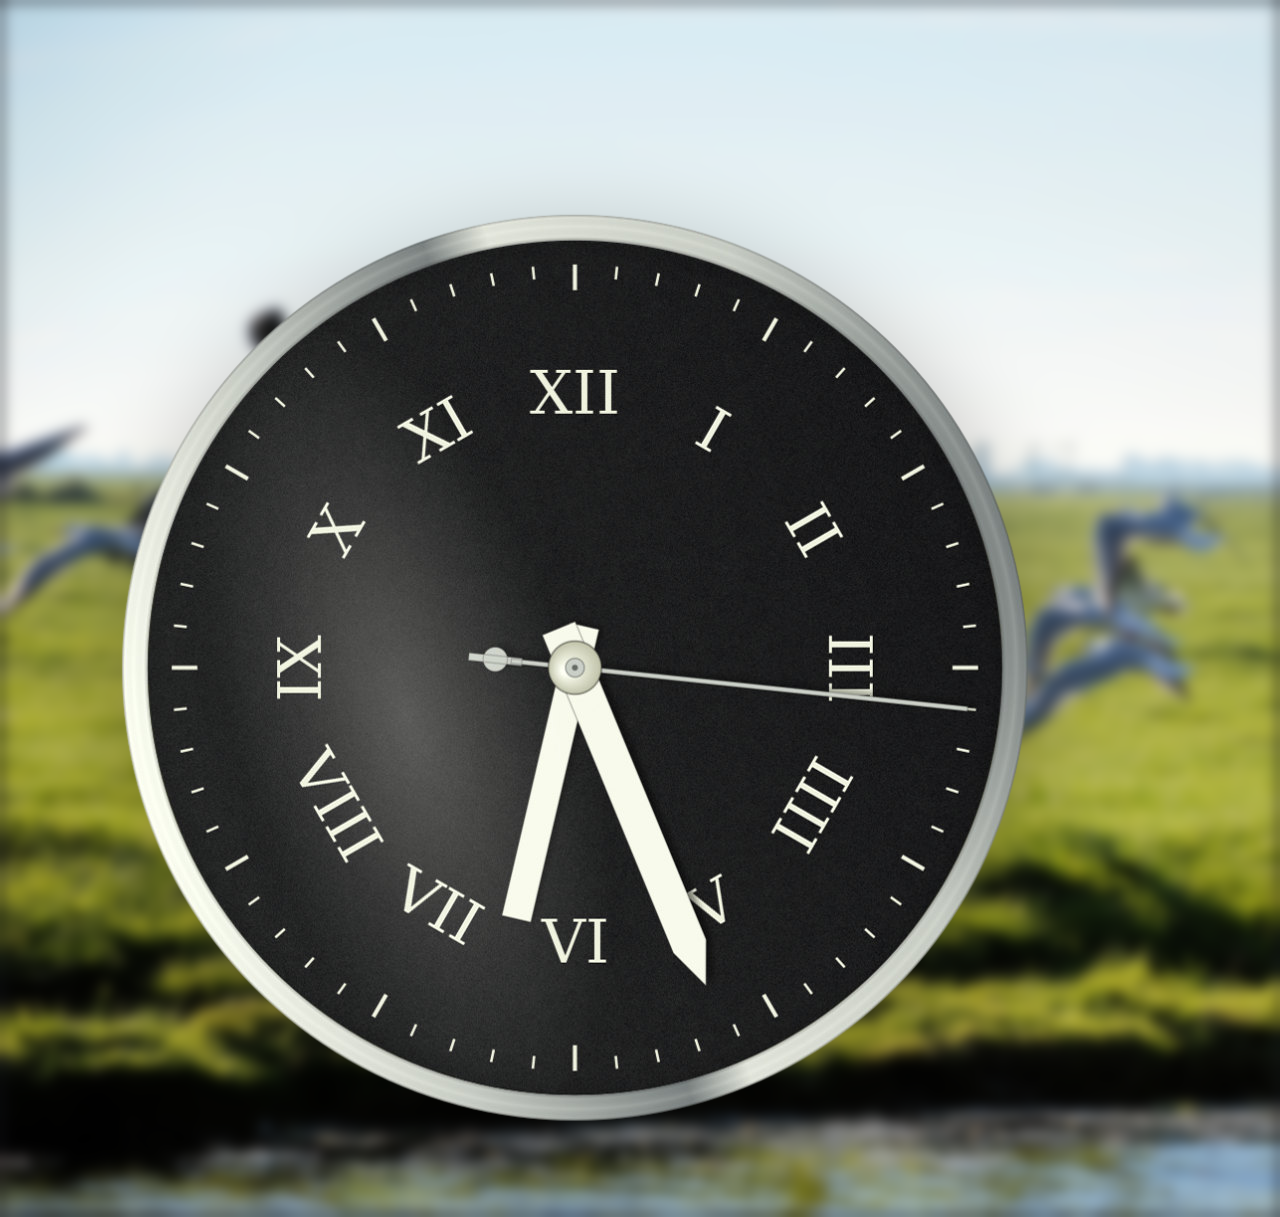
6:26:16
